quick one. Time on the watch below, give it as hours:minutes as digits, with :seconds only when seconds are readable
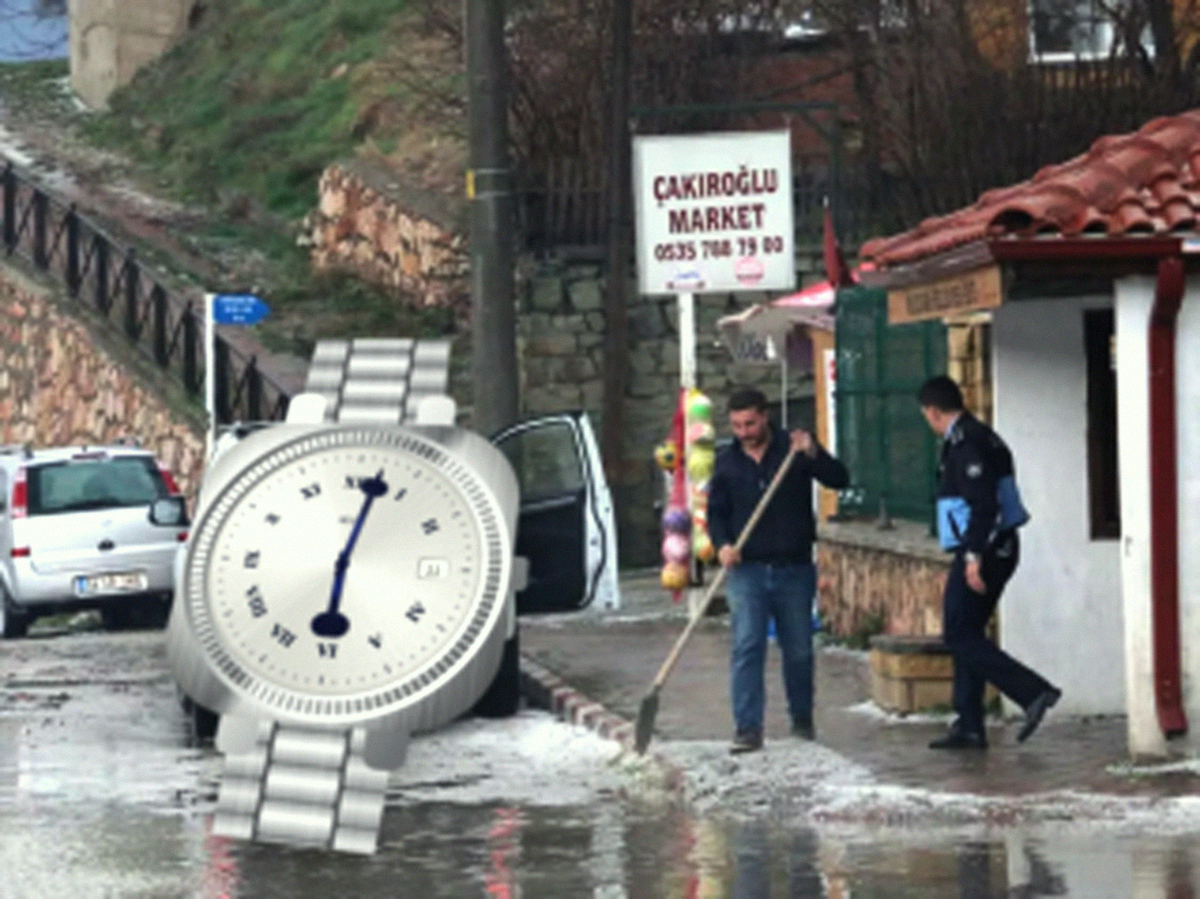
6:02
